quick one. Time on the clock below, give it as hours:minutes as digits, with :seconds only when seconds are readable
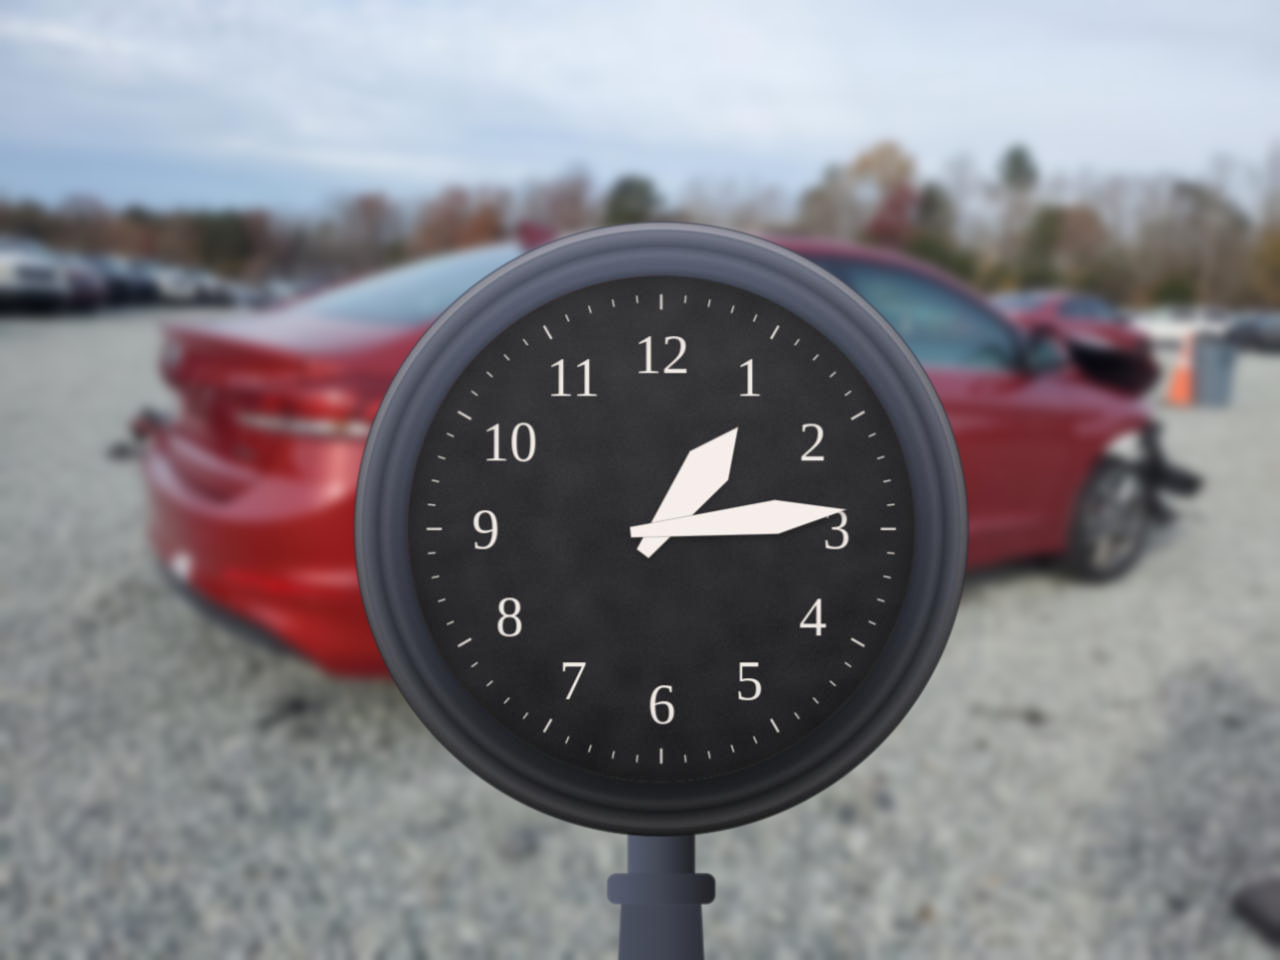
1:14
